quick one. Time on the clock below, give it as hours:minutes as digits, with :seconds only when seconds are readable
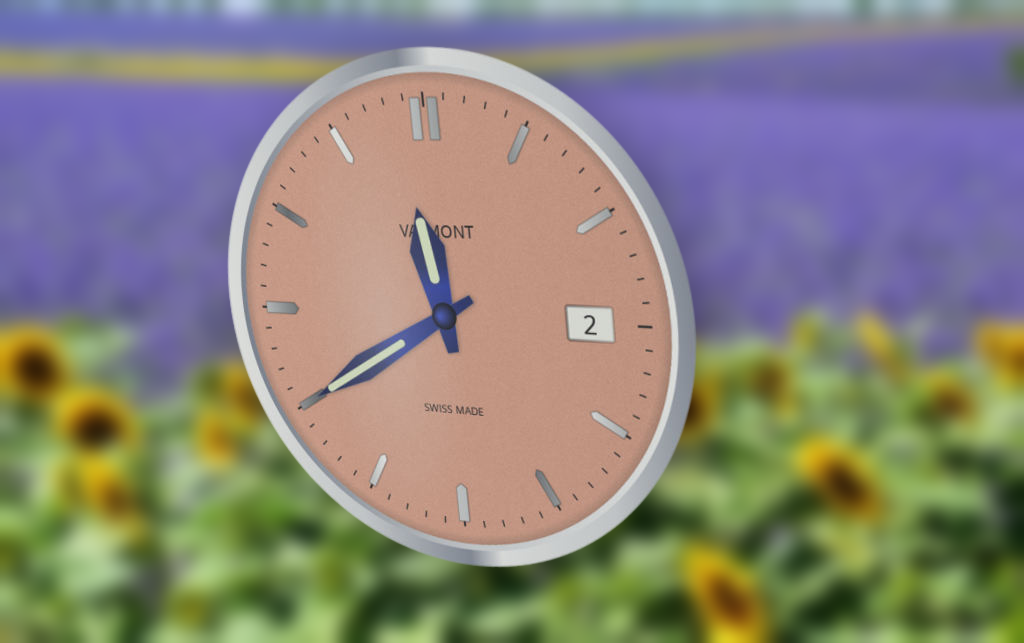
11:40
